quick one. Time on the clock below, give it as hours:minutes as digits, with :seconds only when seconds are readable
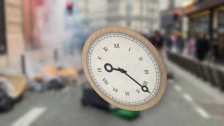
9:22
